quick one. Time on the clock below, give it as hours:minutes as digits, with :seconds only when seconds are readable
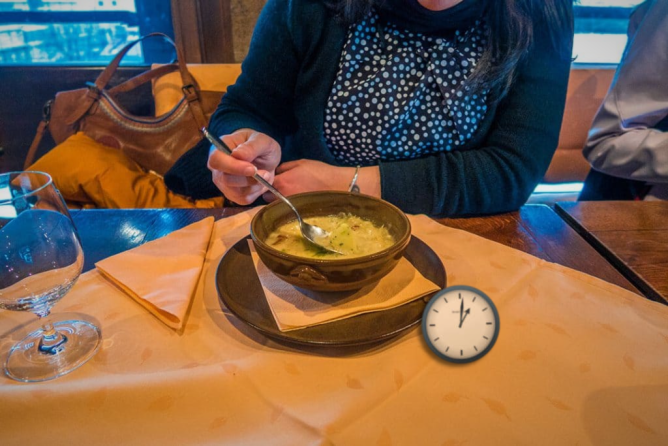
1:01
